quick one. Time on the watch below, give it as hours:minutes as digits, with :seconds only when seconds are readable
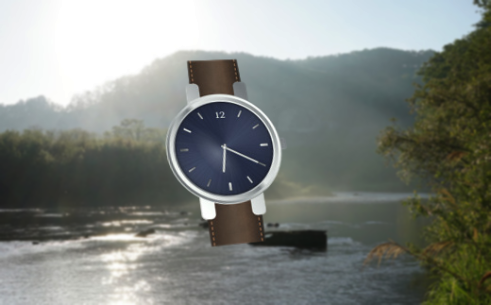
6:20
